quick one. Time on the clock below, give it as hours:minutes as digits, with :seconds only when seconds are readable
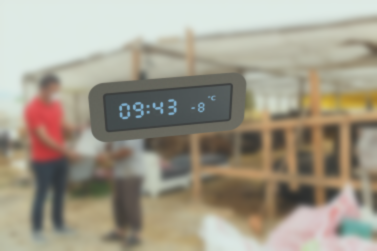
9:43
